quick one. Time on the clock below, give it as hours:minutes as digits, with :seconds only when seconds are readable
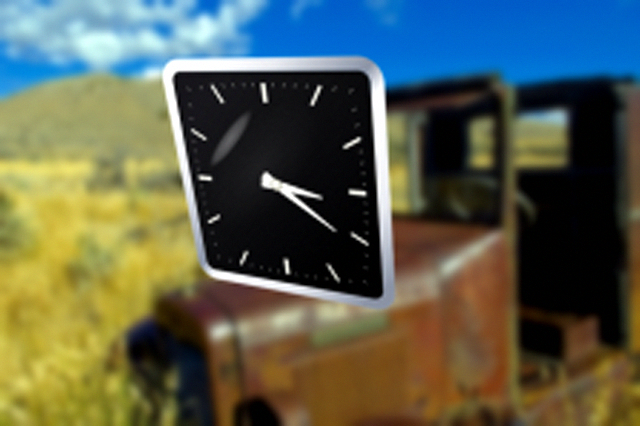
3:21
